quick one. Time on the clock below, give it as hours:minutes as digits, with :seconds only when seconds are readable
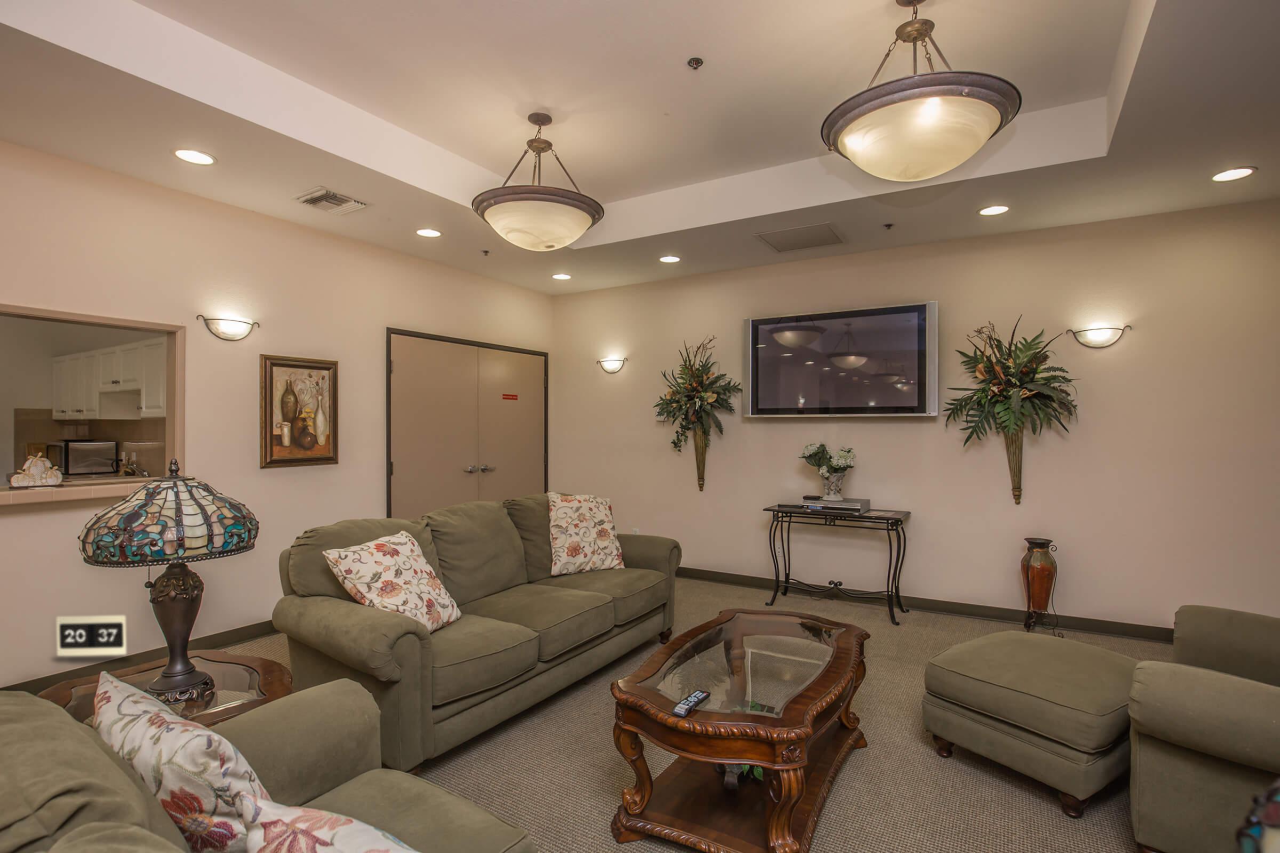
20:37
